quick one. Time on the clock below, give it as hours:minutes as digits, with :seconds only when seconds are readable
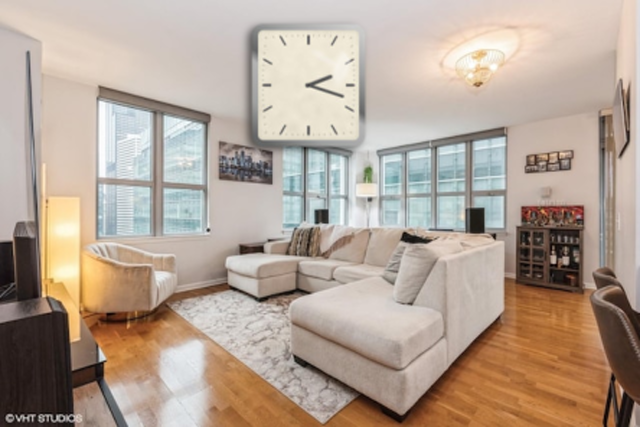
2:18
